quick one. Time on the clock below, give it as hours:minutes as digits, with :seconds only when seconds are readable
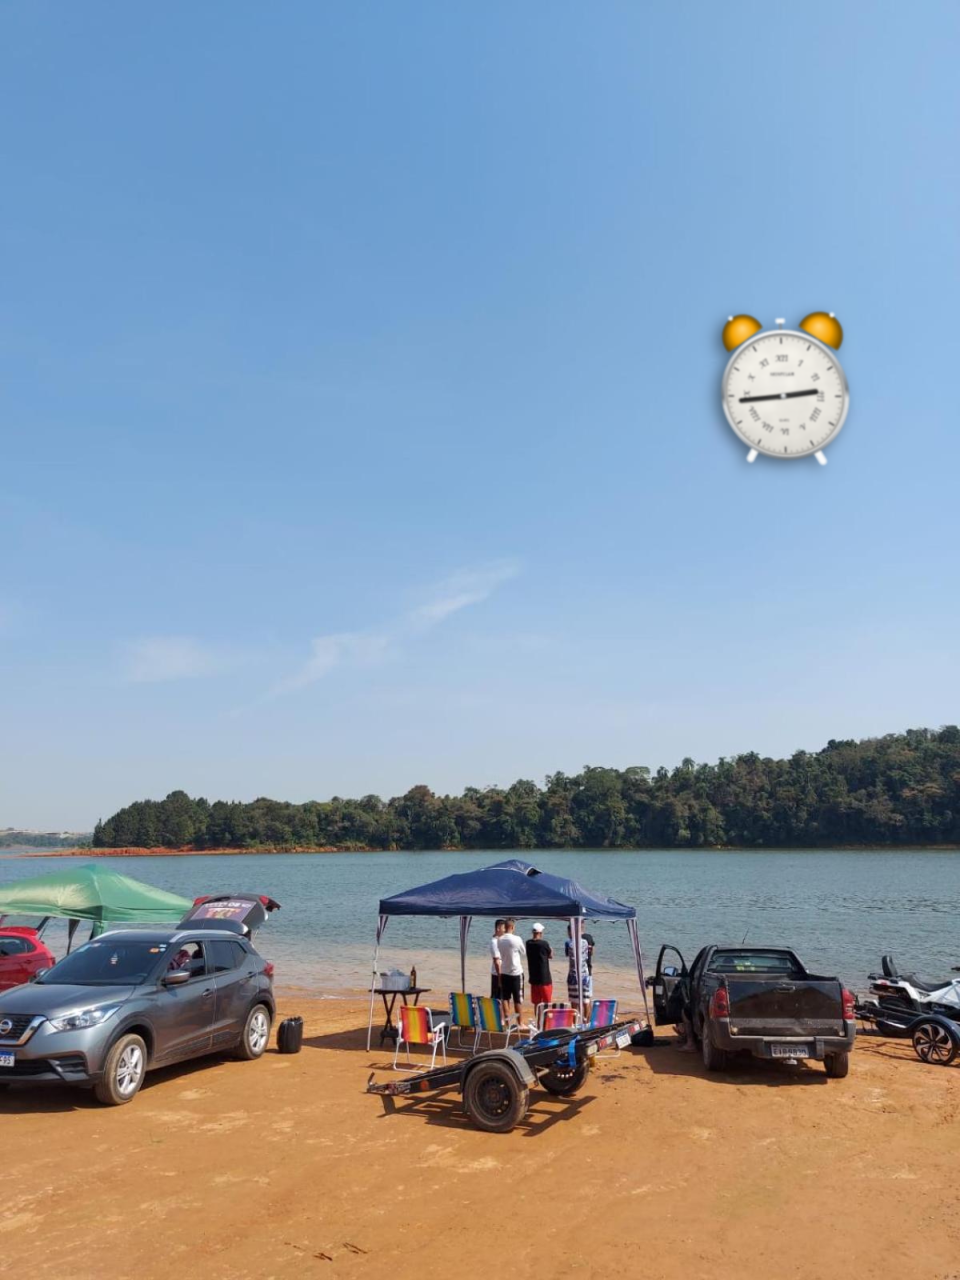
2:44
